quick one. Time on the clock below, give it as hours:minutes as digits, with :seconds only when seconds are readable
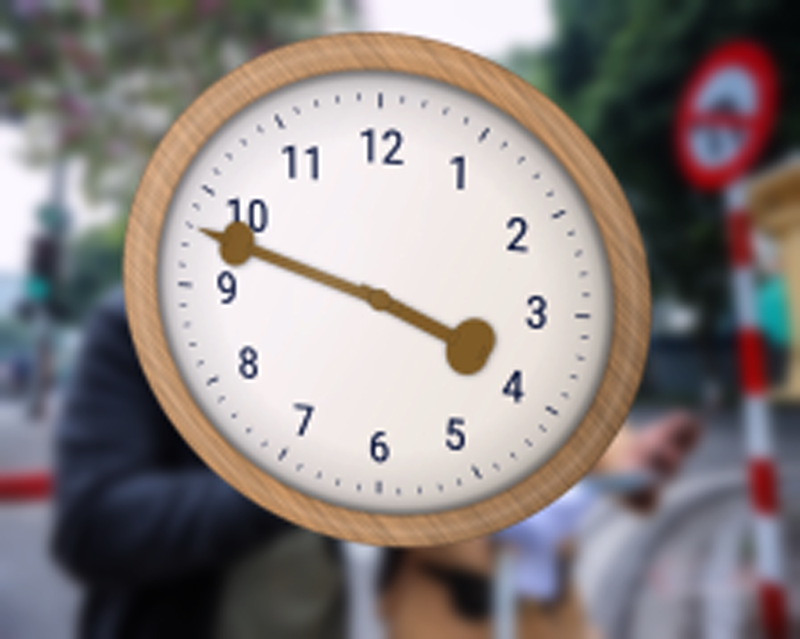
3:48
